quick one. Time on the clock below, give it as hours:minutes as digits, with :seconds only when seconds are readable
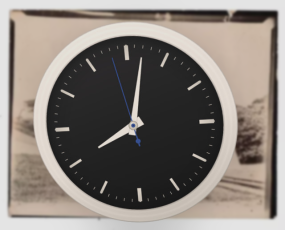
8:01:58
